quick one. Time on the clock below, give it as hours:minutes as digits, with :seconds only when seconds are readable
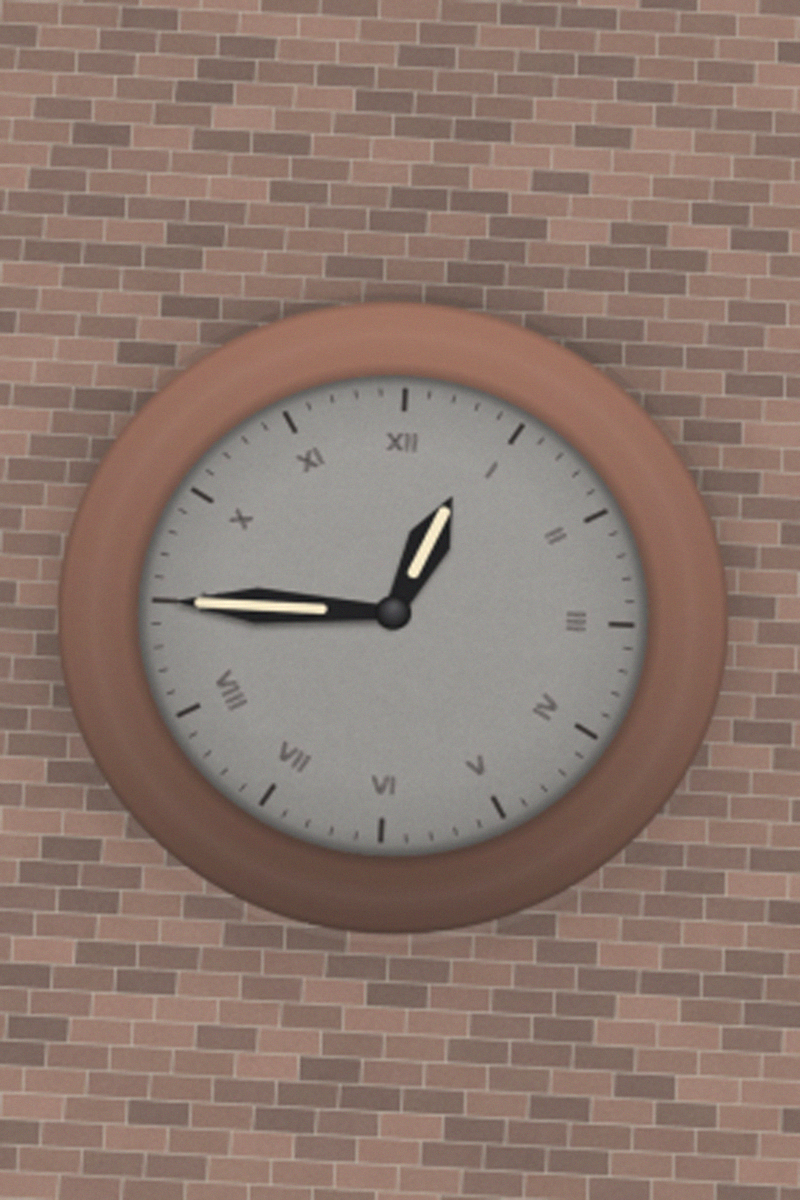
12:45
